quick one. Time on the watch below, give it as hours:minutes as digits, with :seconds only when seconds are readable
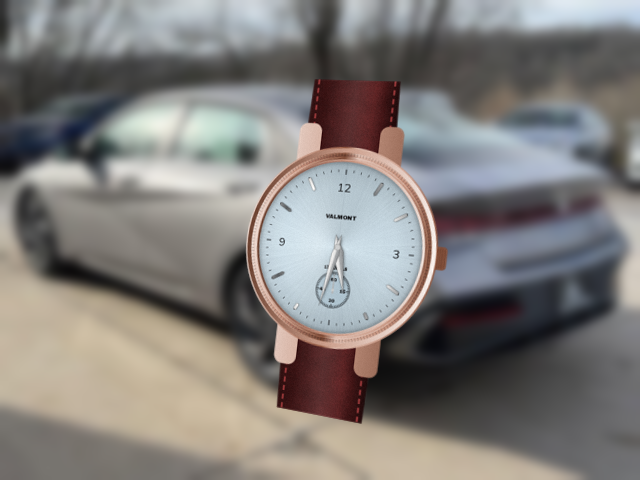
5:32
